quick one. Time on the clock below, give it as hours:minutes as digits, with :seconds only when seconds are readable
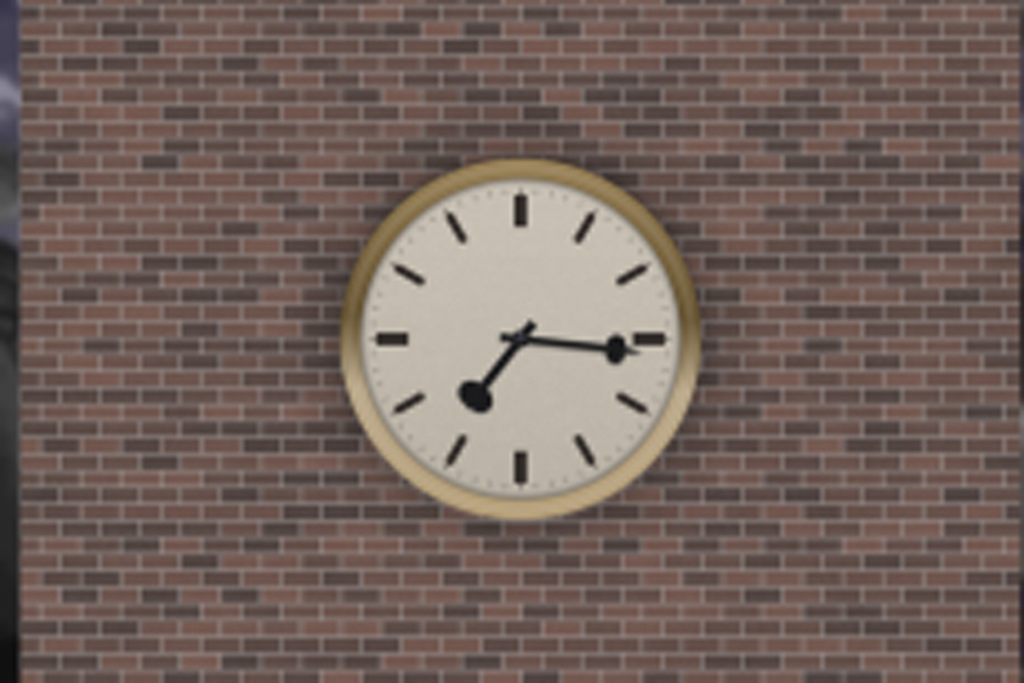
7:16
